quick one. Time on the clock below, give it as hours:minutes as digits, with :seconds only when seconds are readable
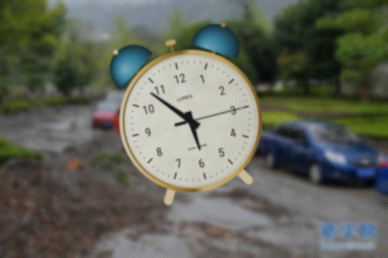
5:53:15
